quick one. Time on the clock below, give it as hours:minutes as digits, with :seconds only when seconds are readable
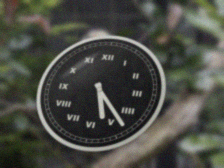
5:23
